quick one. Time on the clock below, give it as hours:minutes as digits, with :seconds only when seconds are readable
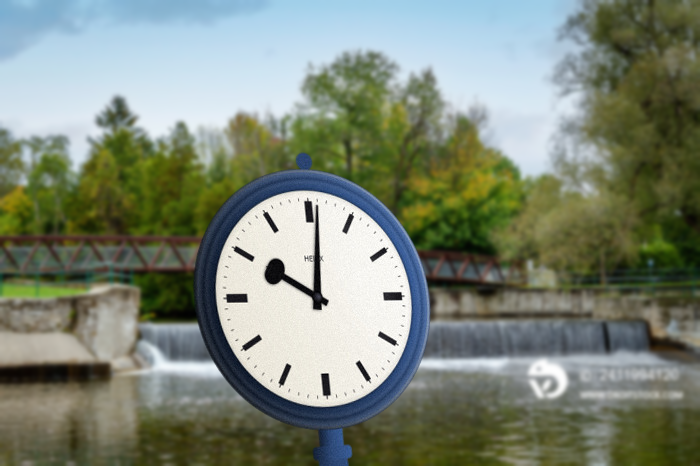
10:01
